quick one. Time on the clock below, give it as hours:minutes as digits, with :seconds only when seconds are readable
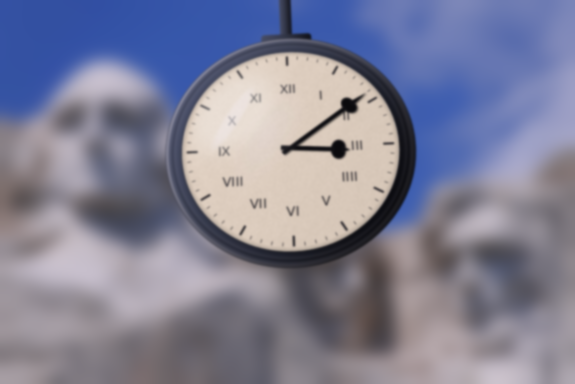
3:09
